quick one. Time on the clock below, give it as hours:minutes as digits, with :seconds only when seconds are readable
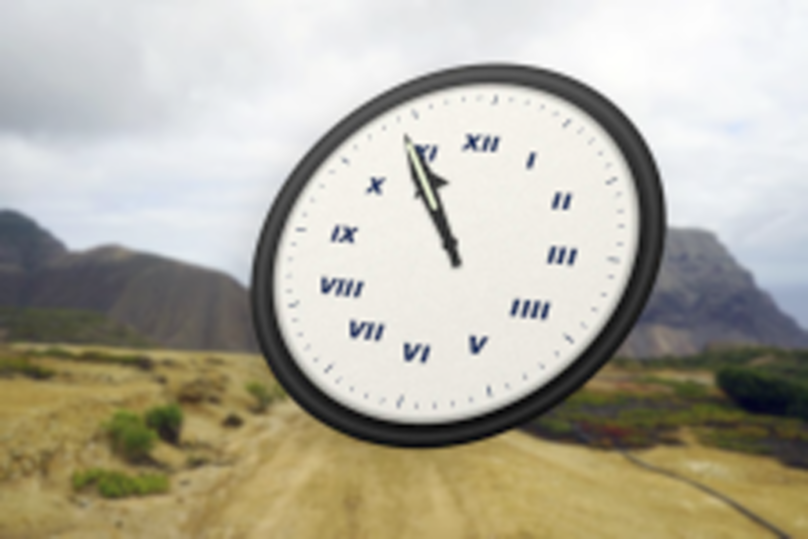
10:54
